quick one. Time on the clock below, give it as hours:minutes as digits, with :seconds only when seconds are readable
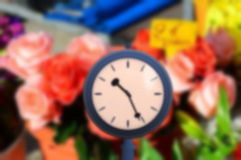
10:26
